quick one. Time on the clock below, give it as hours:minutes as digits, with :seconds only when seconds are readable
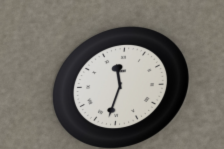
11:32
